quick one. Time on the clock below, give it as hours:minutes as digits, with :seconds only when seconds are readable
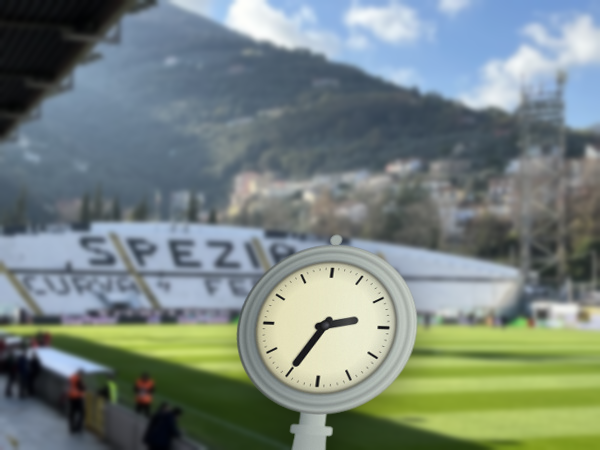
2:35
